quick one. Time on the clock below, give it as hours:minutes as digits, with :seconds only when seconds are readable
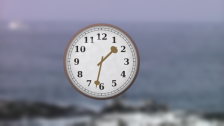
1:32
